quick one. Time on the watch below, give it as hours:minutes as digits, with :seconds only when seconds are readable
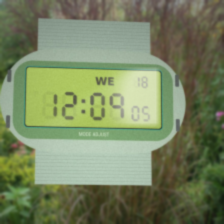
12:09:05
